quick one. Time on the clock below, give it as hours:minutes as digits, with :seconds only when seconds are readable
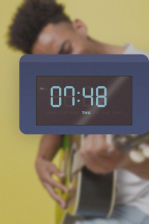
7:48
